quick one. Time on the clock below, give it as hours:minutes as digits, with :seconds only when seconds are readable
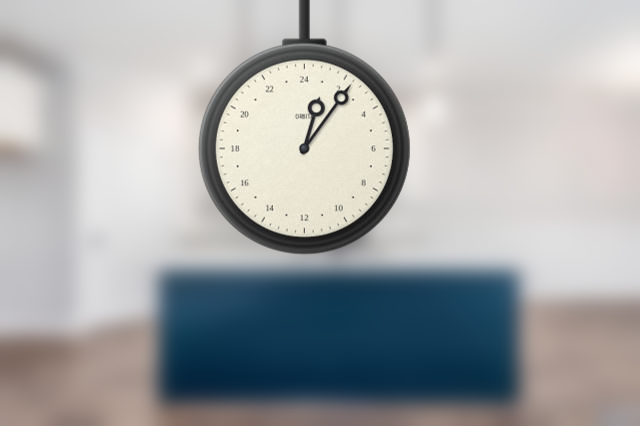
1:06
